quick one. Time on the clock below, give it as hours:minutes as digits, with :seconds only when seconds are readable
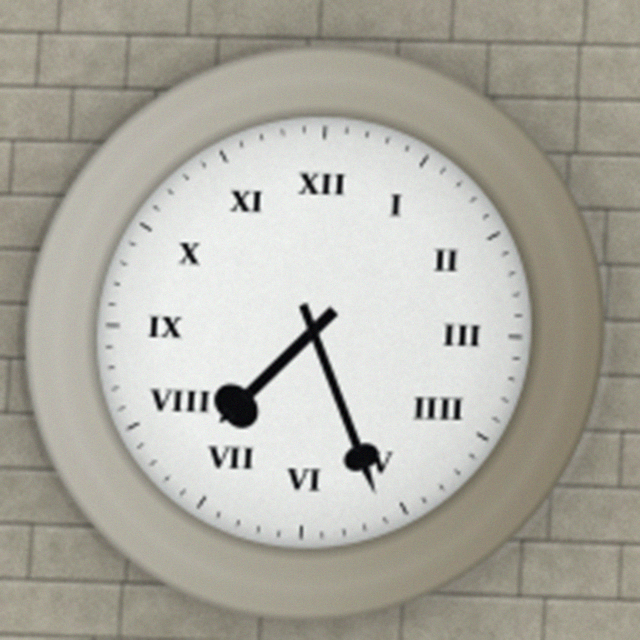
7:26
